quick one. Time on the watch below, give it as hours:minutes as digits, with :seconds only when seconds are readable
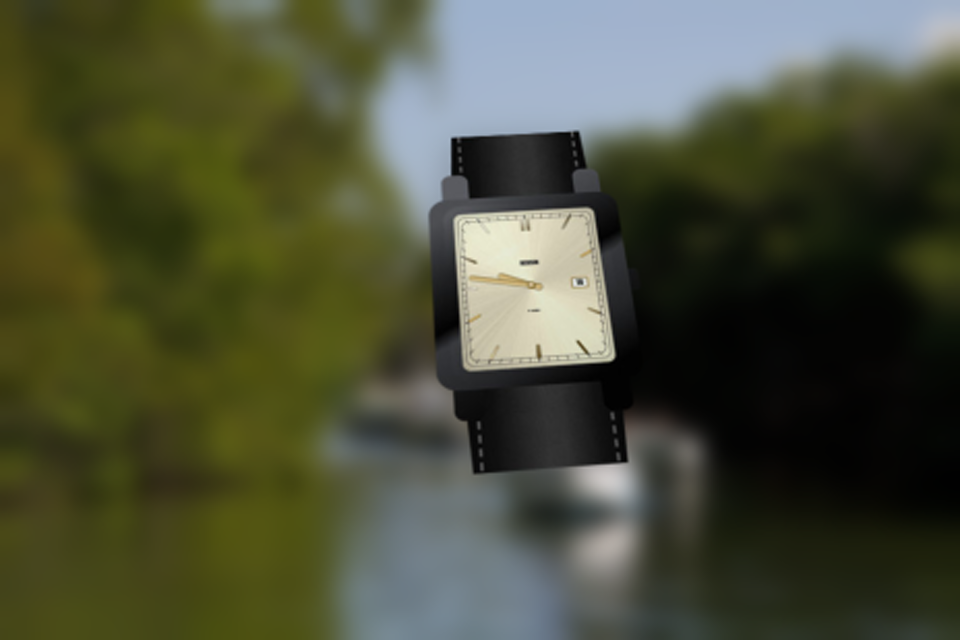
9:47
